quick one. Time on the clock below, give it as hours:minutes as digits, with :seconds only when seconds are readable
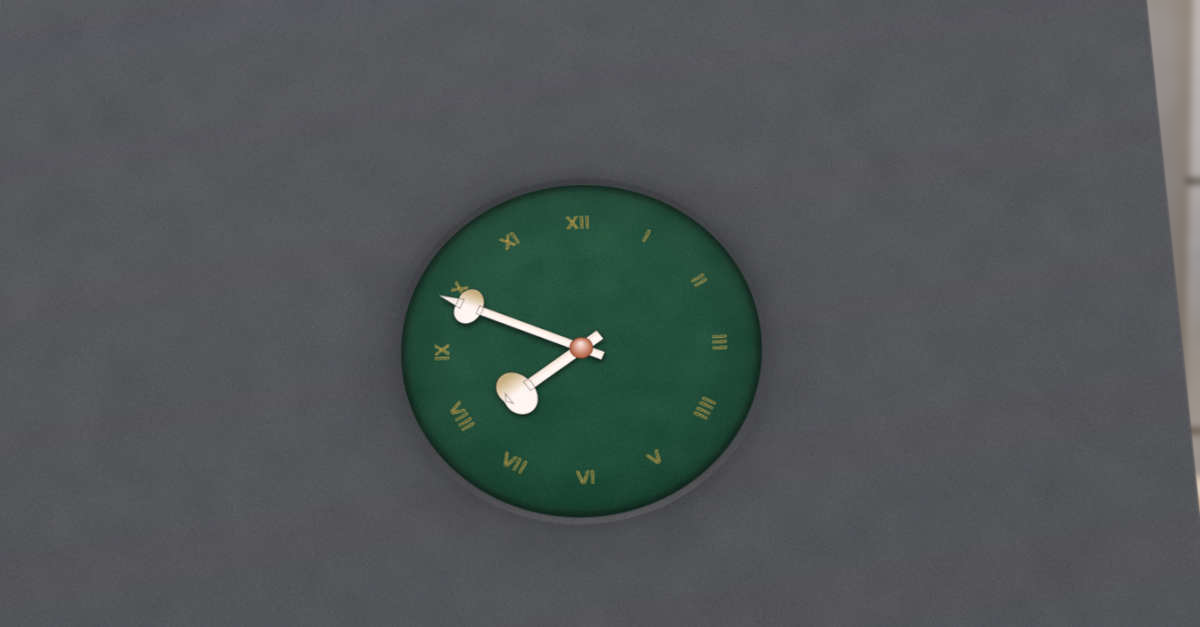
7:49
